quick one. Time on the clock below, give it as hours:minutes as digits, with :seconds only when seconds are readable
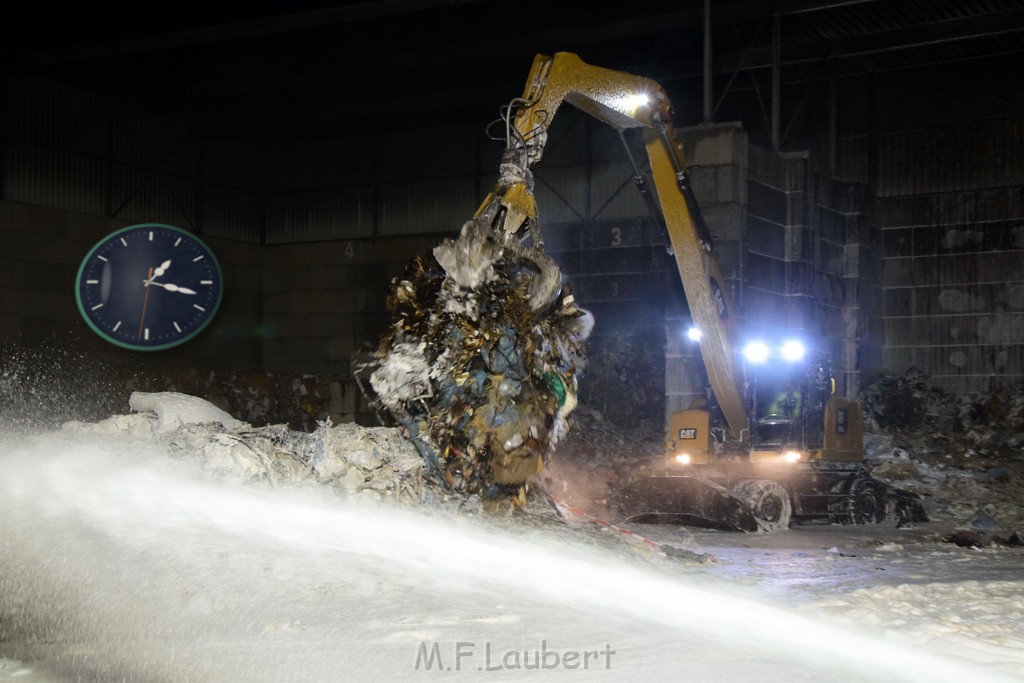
1:17:31
